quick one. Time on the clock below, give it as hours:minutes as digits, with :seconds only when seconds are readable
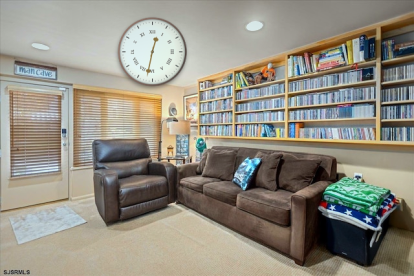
12:32
